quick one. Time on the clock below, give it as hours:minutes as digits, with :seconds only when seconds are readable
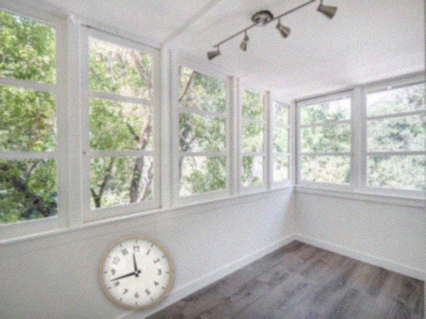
11:42
